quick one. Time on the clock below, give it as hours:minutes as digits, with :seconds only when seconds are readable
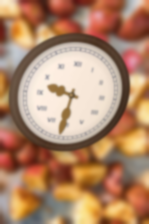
9:31
